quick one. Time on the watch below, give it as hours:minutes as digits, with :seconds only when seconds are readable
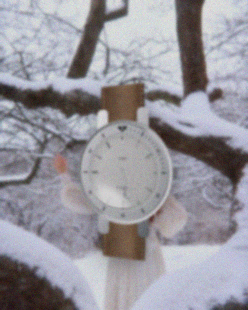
5:28
